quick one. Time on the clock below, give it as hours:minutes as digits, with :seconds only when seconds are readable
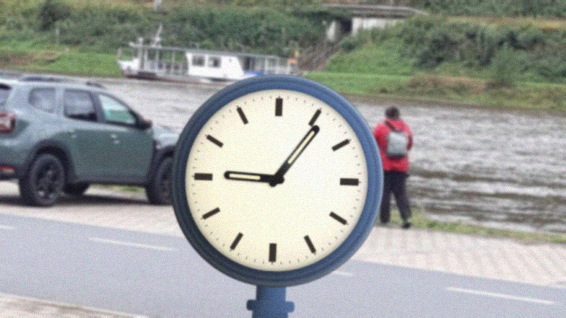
9:06
